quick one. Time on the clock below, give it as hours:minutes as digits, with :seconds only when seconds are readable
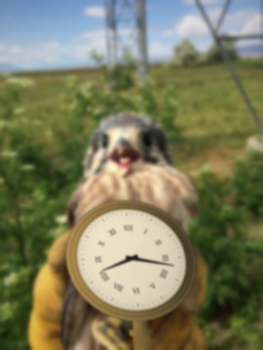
8:17
